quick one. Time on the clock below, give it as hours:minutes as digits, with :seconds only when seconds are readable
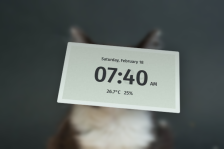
7:40
